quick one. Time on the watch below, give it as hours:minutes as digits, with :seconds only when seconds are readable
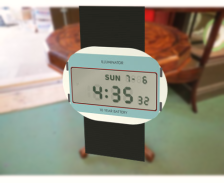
4:35:32
